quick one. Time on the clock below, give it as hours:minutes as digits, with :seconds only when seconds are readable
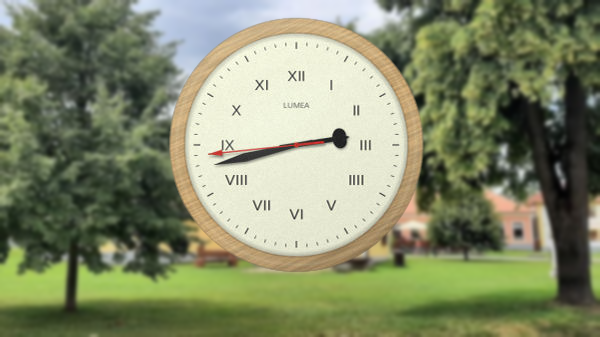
2:42:44
